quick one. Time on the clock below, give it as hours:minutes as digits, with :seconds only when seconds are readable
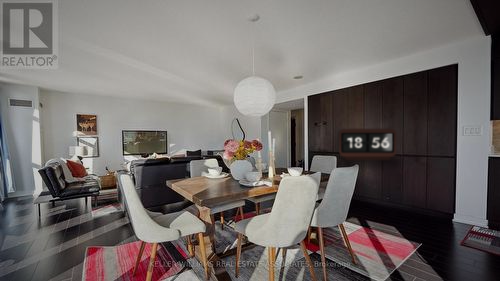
18:56
